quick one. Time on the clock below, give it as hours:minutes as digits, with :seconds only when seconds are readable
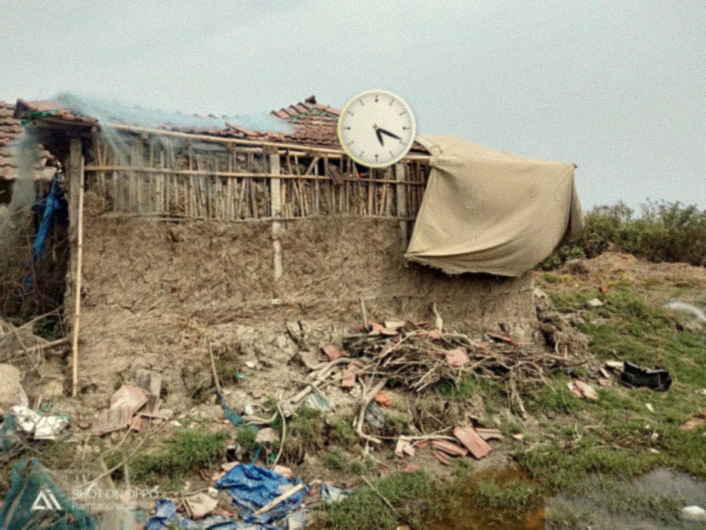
5:19
